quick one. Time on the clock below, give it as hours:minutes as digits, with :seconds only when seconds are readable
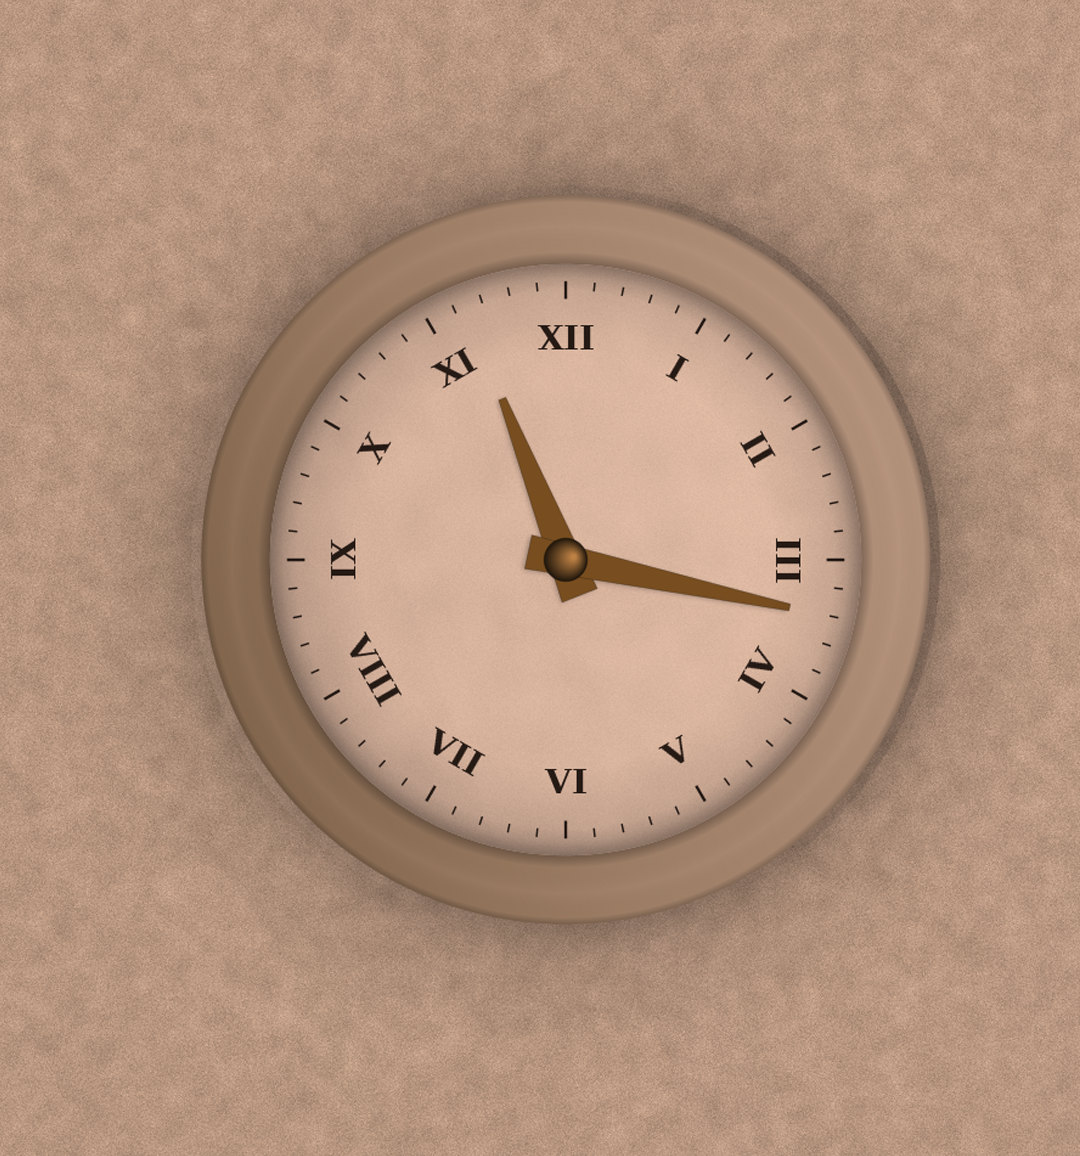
11:17
